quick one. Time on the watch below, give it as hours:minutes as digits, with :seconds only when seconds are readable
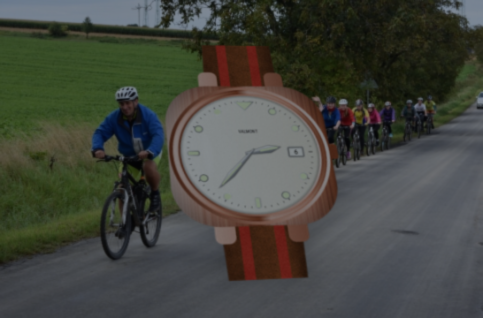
2:37
